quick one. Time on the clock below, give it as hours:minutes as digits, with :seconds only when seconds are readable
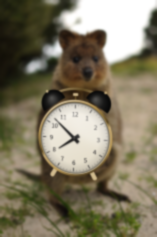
7:52
